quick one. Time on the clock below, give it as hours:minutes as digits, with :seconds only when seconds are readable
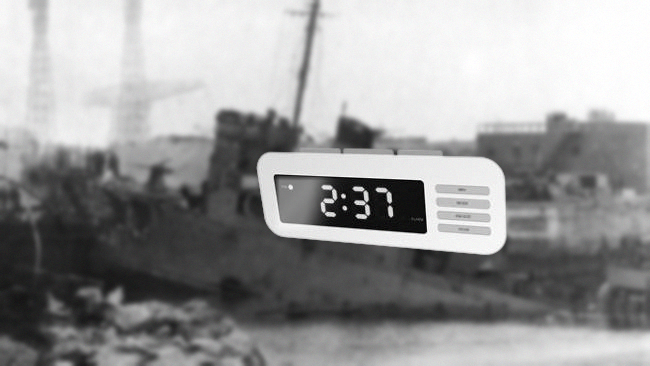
2:37
